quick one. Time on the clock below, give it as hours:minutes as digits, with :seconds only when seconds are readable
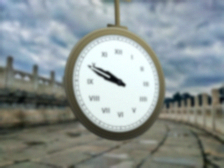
9:49
